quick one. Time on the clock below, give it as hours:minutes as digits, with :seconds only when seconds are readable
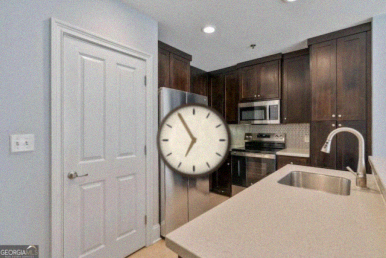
6:55
